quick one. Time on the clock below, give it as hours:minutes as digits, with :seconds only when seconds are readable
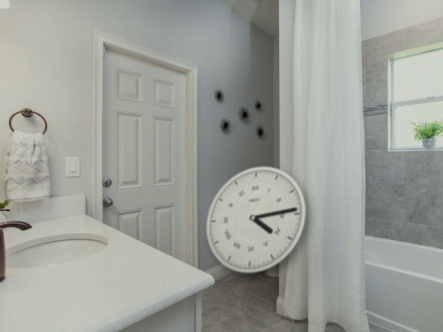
4:14
